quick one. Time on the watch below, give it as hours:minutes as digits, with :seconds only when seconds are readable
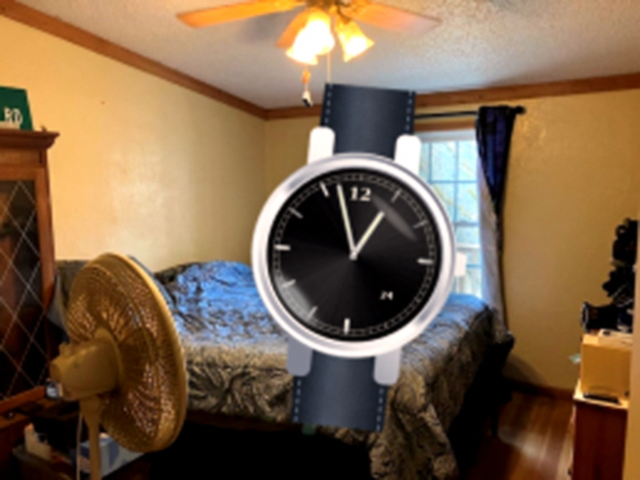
12:57
